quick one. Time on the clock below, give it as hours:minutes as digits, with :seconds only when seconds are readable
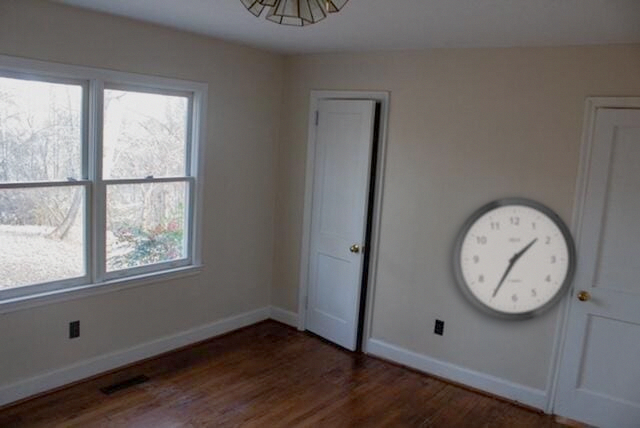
1:35
